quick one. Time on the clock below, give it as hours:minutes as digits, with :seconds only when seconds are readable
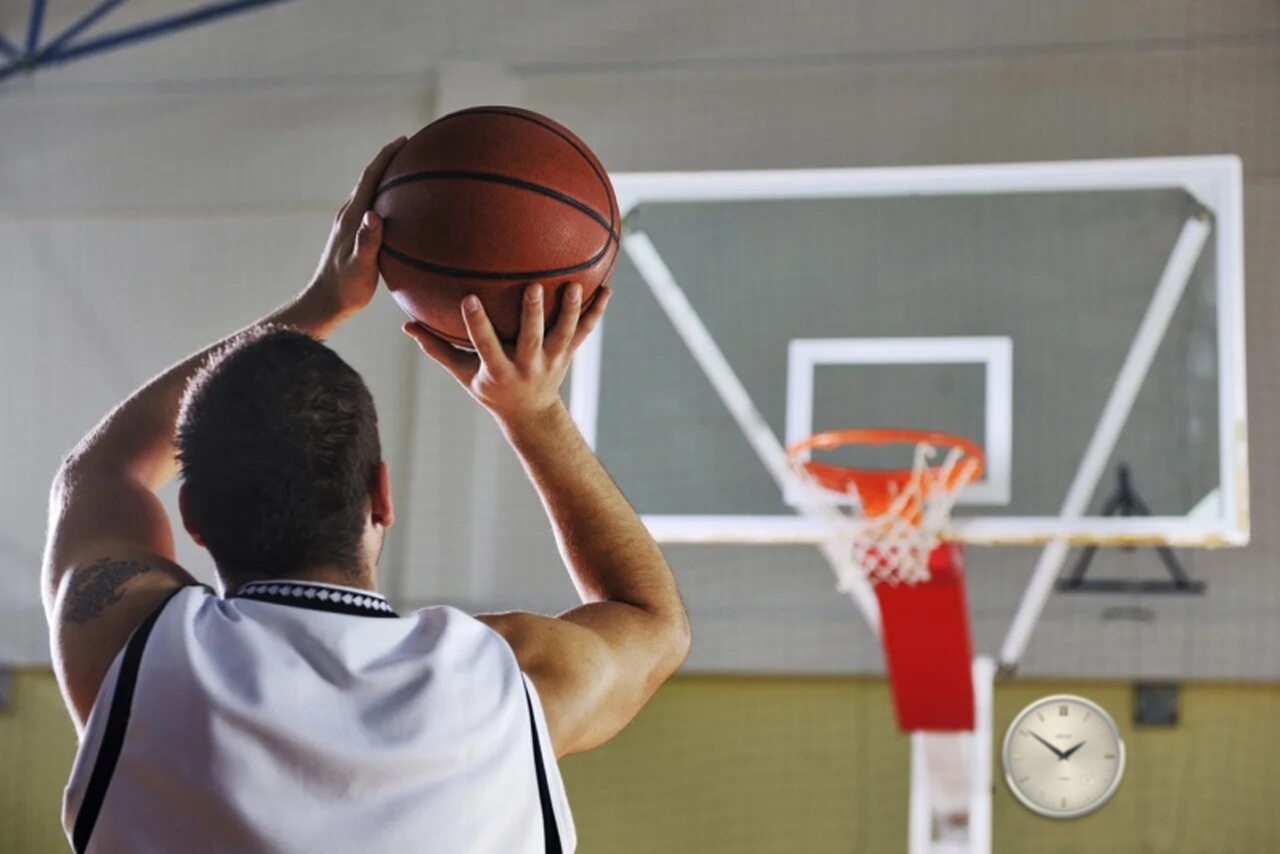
1:51
